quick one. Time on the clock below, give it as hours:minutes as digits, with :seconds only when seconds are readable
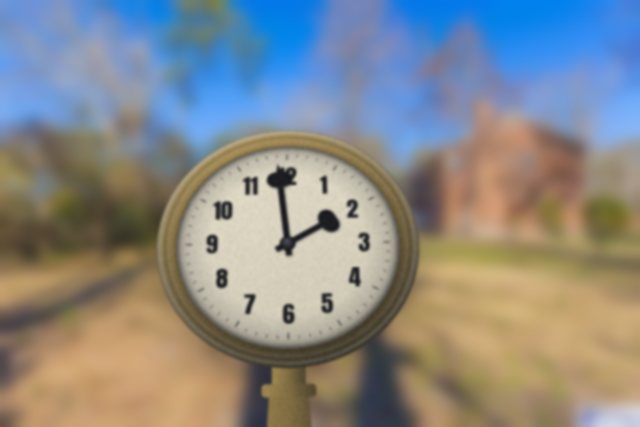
1:59
